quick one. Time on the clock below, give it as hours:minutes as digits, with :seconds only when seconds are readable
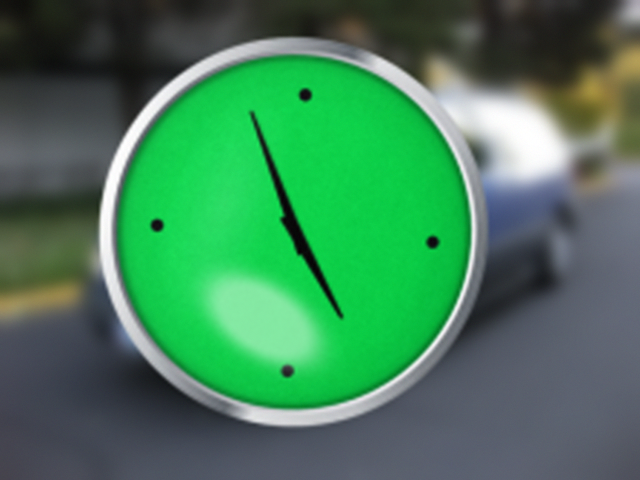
4:56
